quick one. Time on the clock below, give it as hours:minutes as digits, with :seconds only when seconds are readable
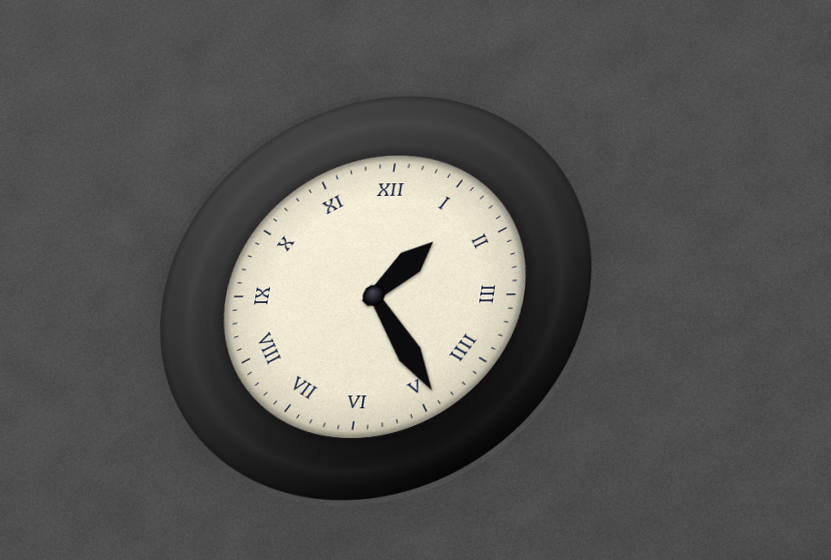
1:24
